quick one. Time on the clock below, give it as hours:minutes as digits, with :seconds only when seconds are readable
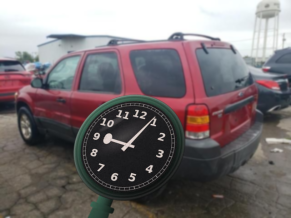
9:04
